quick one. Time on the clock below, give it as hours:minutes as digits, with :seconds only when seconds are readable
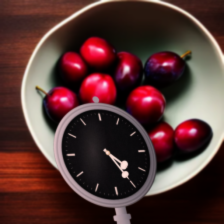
4:25
